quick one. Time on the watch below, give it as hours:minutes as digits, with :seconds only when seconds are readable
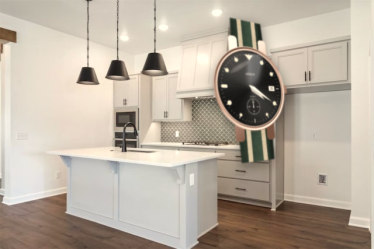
4:20
